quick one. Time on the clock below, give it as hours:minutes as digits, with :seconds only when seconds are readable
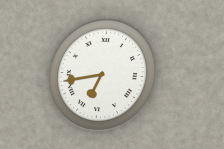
6:43
